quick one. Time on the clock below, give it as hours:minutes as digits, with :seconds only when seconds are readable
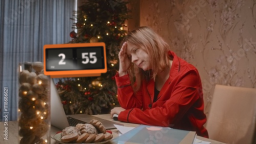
2:55
